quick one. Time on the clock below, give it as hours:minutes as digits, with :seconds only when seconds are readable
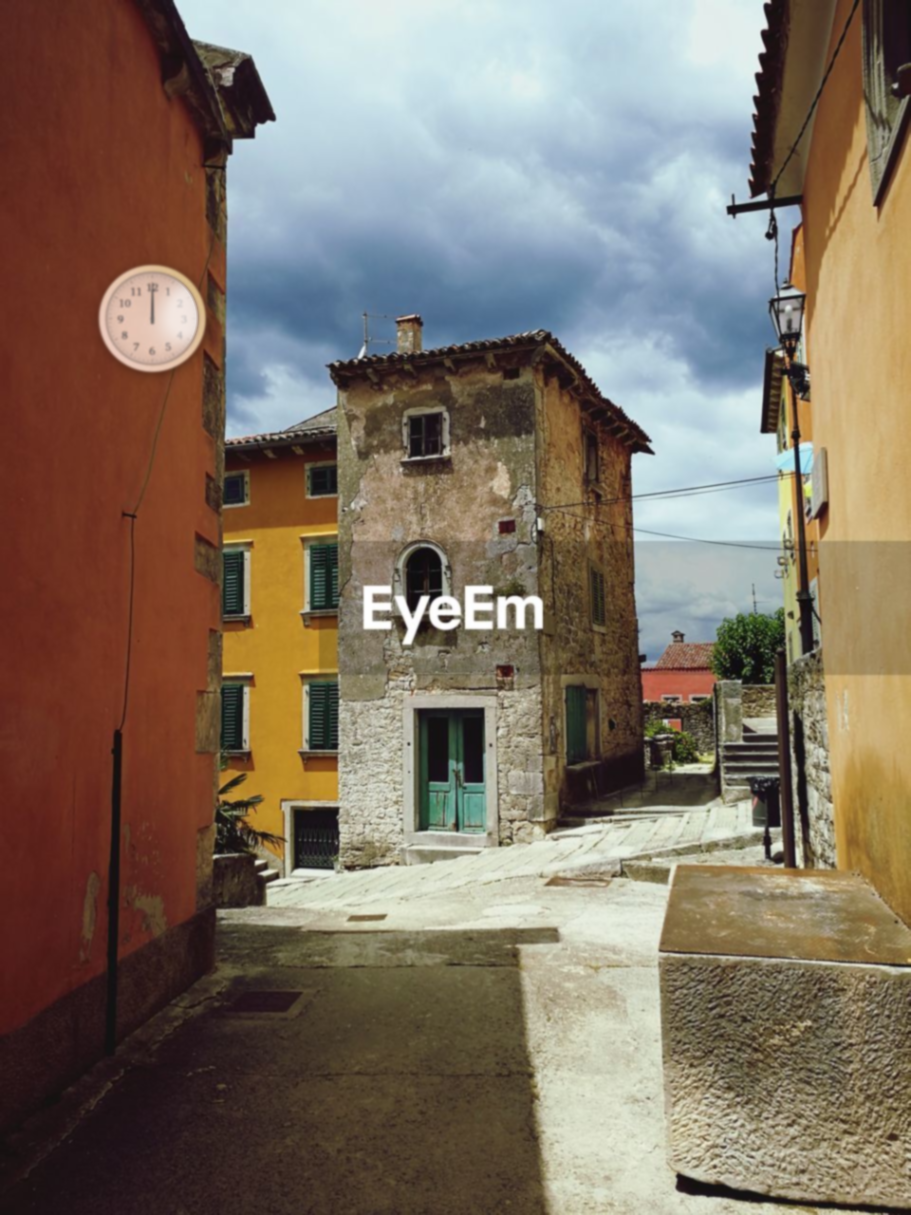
12:00
